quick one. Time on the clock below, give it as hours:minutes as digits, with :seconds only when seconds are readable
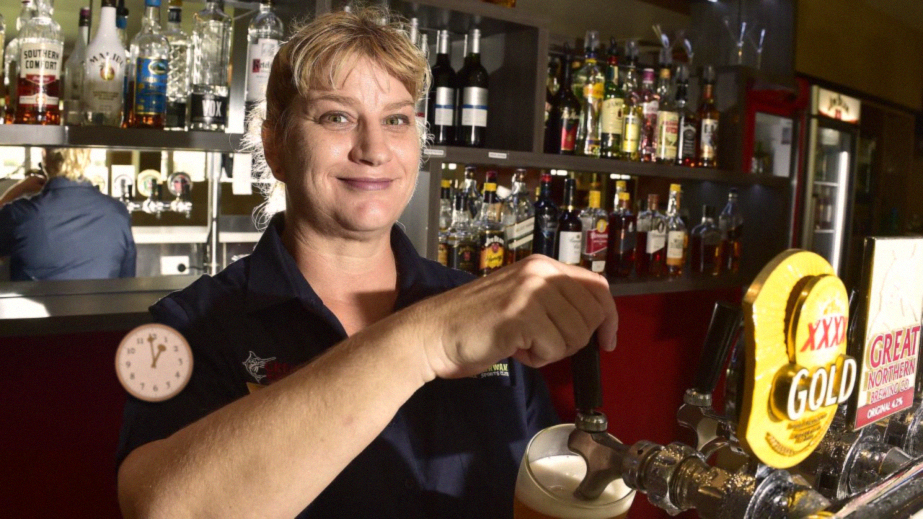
12:59
